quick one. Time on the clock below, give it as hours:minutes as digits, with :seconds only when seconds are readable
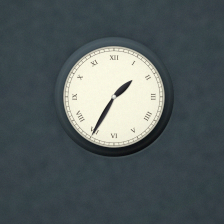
1:35
